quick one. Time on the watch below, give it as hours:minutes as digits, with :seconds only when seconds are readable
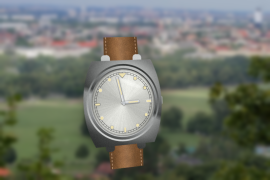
2:58
